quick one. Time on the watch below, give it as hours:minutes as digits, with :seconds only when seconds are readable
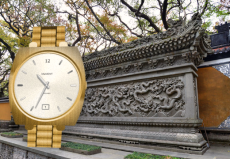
10:34
